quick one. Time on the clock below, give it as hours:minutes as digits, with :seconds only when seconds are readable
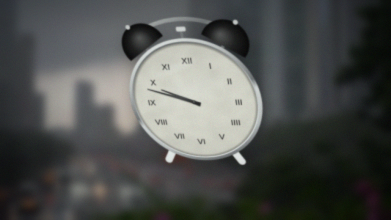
9:48
